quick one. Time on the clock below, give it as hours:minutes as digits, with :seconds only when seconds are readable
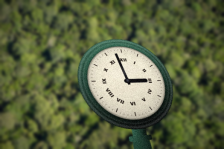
2:58
